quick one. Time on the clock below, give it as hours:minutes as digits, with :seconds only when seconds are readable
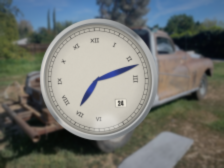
7:12
